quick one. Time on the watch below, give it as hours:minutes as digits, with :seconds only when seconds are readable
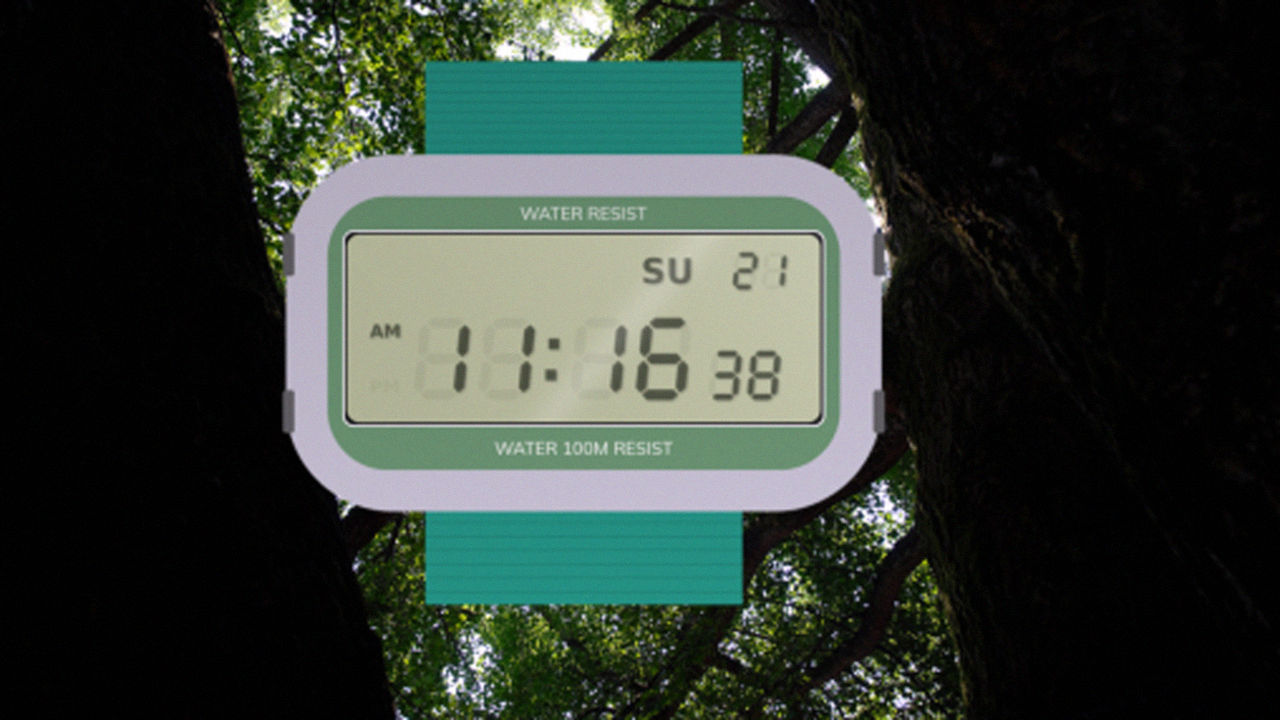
11:16:38
